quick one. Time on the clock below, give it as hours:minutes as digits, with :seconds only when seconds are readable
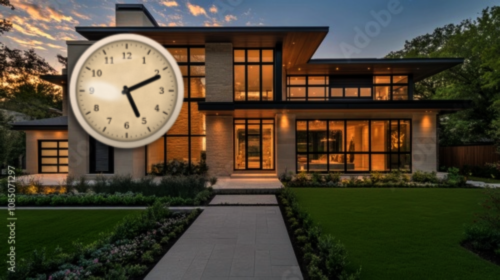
5:11
